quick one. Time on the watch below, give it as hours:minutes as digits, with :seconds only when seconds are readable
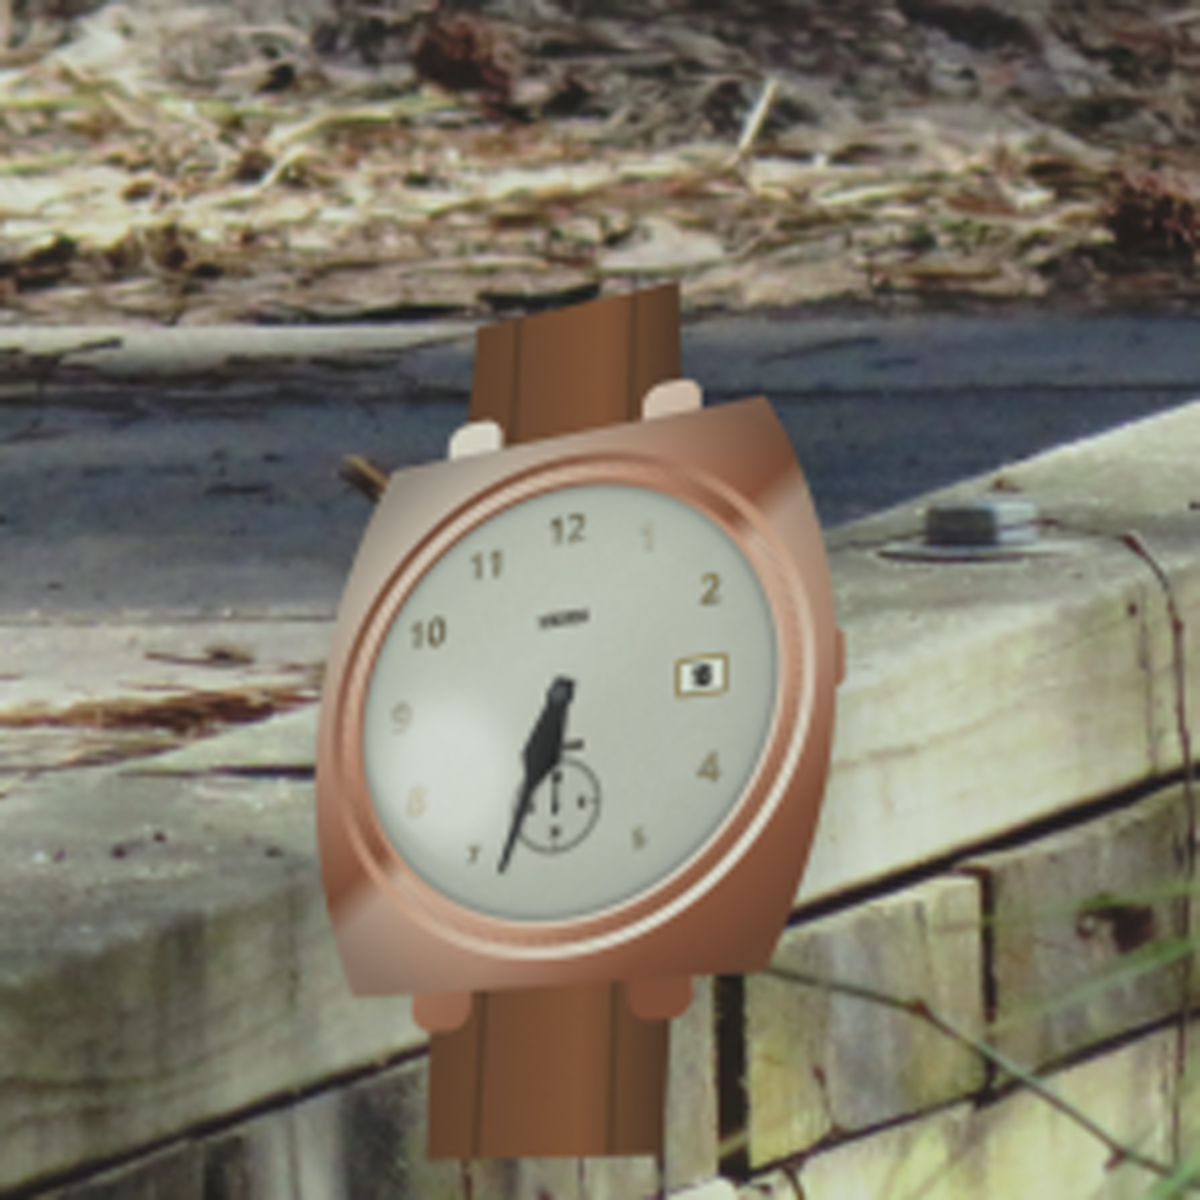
6:33
